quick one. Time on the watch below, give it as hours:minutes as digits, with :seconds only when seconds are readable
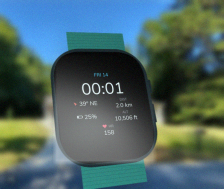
0:01
